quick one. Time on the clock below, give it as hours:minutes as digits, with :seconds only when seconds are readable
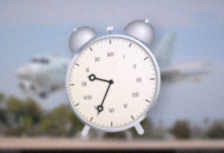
9:34
